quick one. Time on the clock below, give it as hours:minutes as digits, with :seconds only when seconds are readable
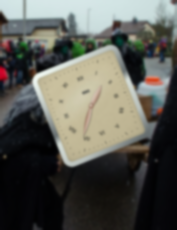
1:36
